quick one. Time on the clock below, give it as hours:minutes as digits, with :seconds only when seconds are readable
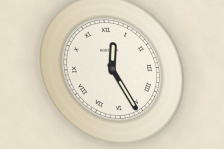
12:26
